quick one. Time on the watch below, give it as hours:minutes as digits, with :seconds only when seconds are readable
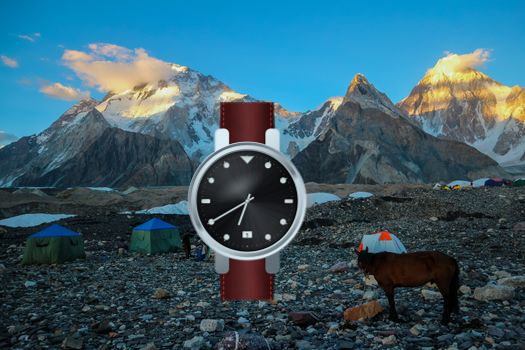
6:40
